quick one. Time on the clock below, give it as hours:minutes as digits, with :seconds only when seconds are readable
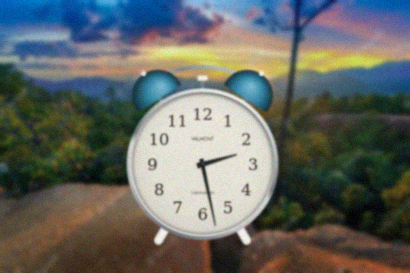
2:28
